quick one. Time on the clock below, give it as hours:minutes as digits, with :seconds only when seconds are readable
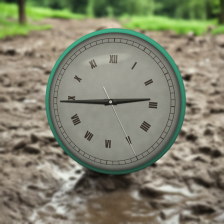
2:44:25
